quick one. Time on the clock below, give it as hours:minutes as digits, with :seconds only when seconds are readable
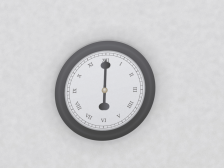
6:00
